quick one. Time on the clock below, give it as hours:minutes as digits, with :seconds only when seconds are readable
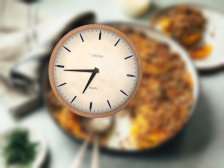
6:44
